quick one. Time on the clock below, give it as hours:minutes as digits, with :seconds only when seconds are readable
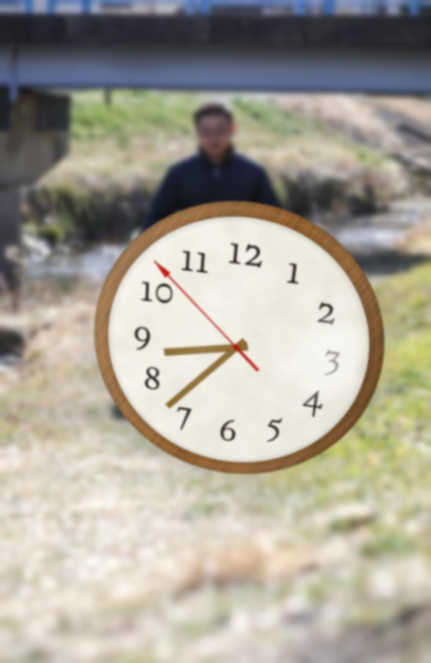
8:36:52
